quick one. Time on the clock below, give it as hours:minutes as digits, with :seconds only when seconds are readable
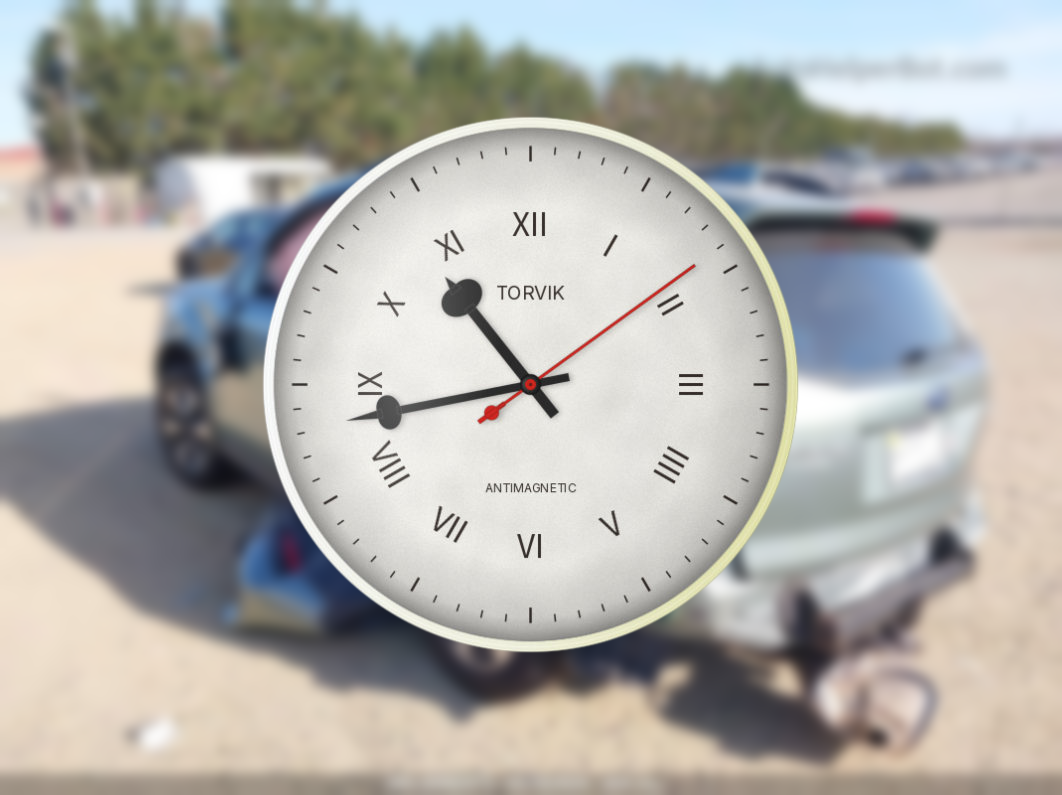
10:43:09
